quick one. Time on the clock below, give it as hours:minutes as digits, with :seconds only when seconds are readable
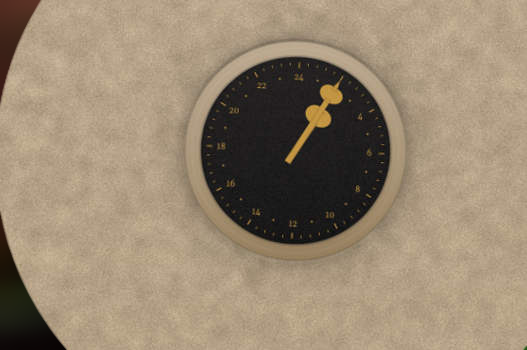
2:05
